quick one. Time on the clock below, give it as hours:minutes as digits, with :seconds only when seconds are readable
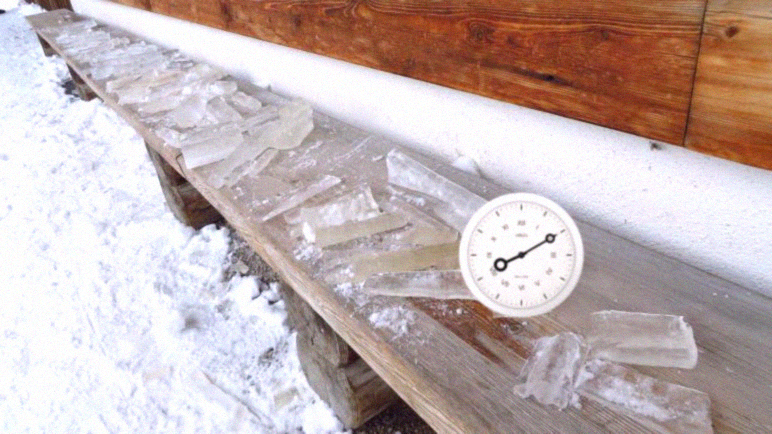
8:10
